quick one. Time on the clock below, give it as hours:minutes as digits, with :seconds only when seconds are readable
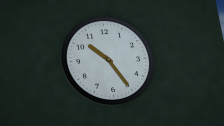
10:25
